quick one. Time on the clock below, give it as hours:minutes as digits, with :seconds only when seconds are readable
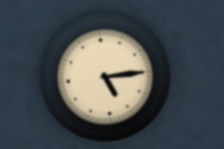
5:15
